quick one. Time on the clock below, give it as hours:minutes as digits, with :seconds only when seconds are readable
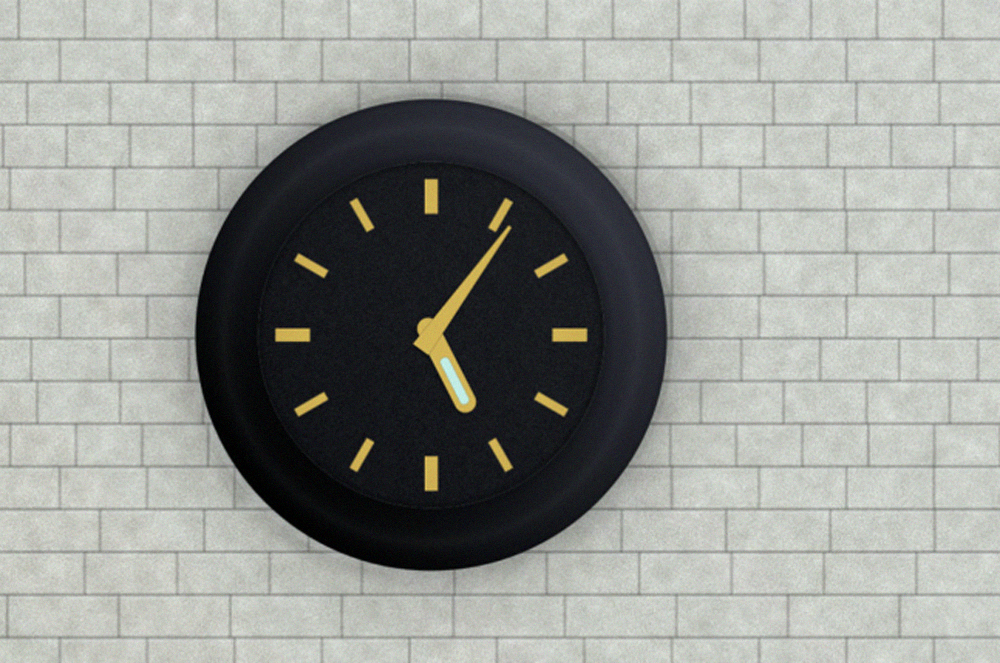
5:06
